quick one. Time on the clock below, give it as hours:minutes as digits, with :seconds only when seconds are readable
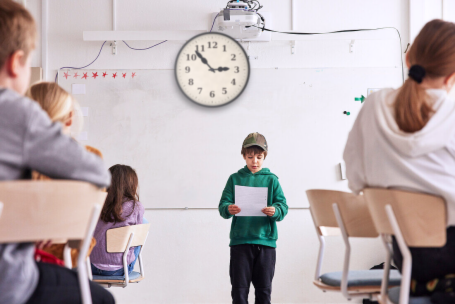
2:53
